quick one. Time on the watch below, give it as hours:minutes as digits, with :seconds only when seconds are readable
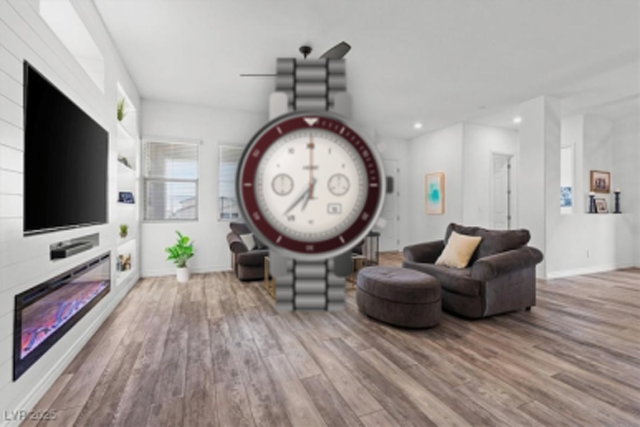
6:37
